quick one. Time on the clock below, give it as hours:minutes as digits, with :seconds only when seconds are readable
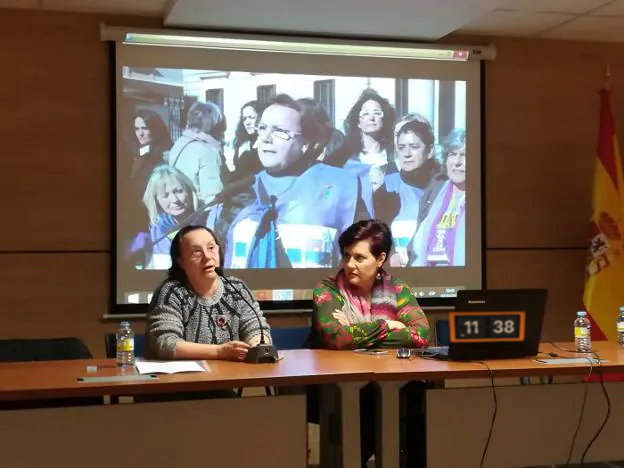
11:38
